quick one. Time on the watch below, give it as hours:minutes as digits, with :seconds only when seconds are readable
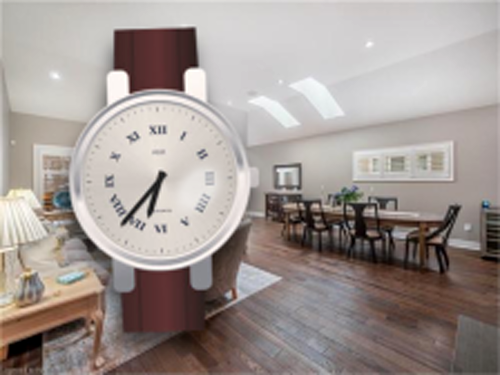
6:37
